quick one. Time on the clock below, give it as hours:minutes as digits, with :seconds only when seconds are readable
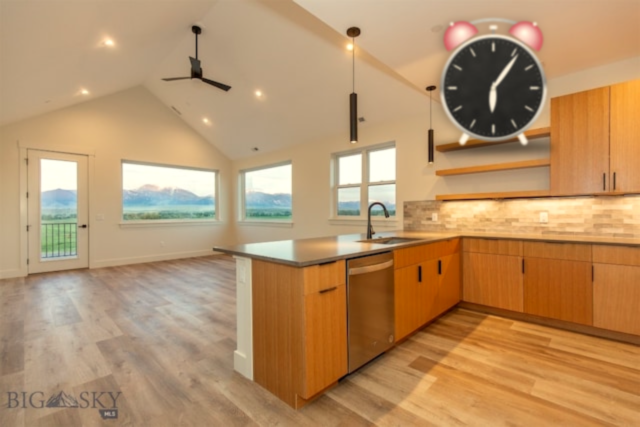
6:06
